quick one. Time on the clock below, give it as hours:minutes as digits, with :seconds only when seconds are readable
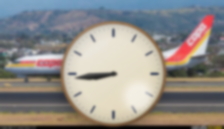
8:44
